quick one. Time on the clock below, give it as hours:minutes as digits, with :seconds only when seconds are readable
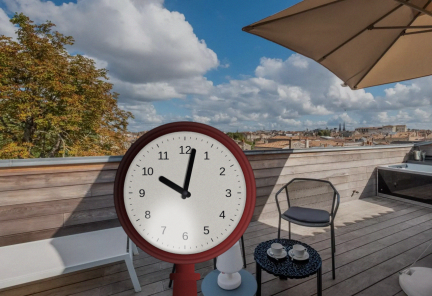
10:02
